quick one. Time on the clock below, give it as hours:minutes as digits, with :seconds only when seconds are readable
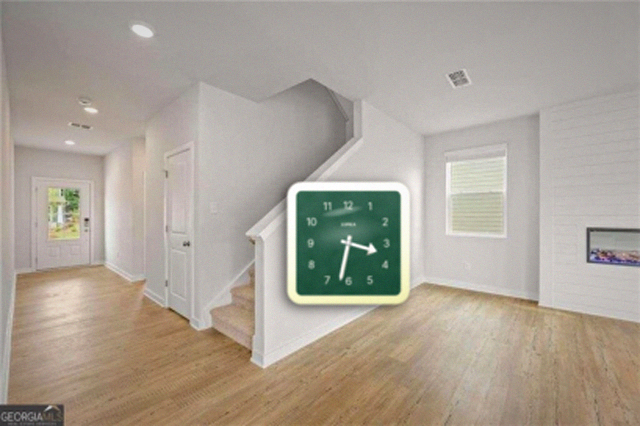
3:32
